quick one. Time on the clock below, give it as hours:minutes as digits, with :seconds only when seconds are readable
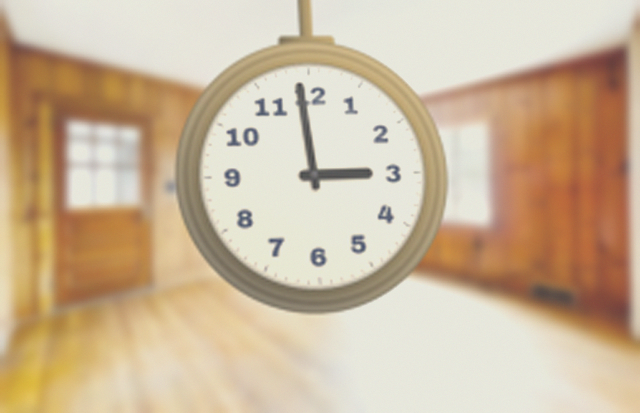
2:59
